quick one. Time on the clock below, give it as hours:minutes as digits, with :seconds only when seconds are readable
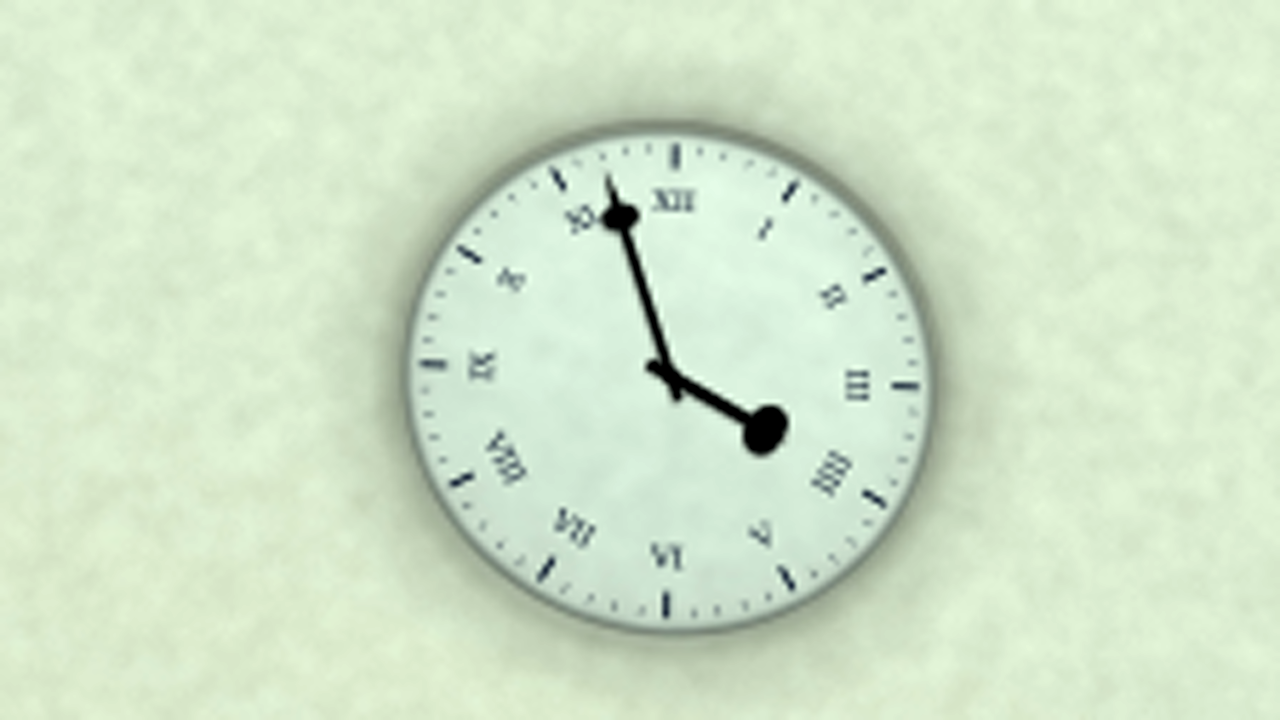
3:57
